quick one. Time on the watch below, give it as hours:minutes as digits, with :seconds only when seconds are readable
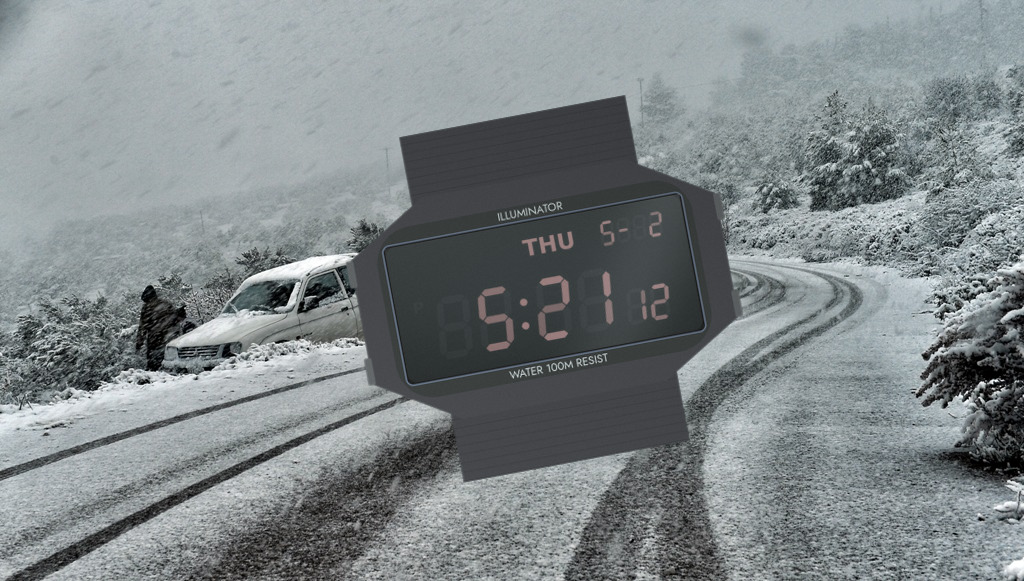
5:21:12
